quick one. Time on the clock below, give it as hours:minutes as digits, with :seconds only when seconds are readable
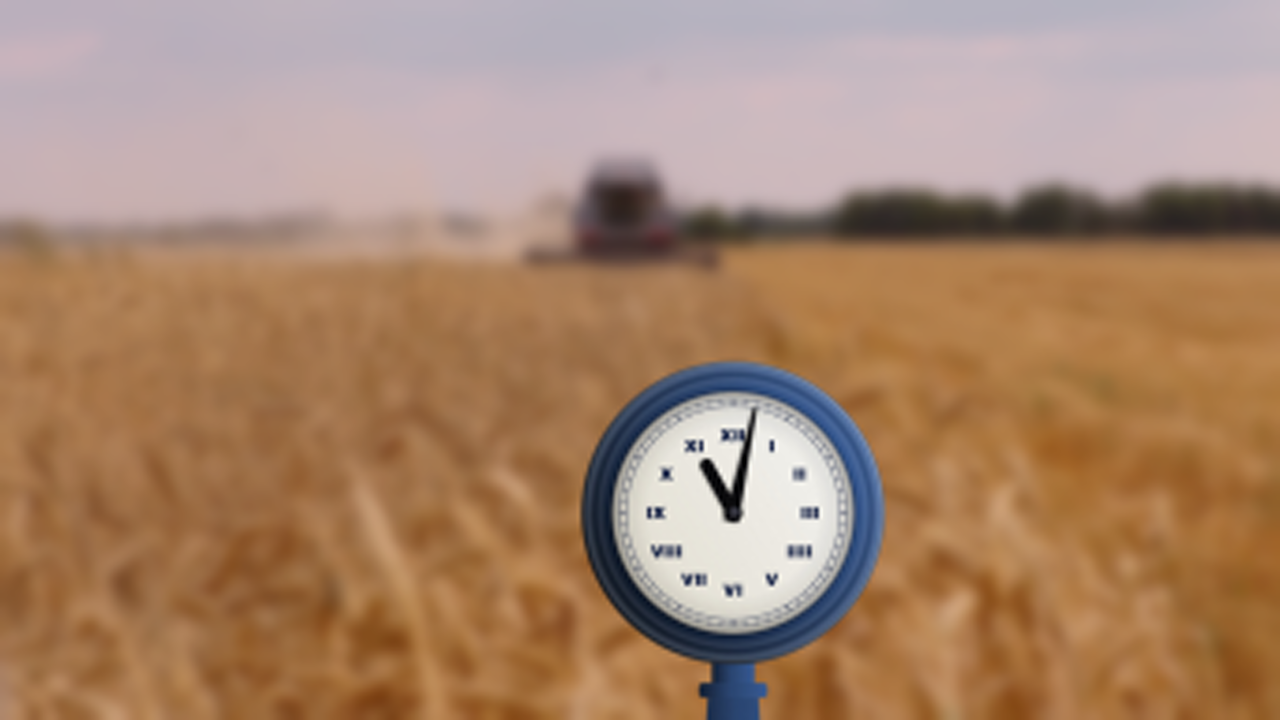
11:02
